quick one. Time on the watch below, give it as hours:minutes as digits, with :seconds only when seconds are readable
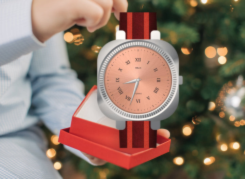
8:33
